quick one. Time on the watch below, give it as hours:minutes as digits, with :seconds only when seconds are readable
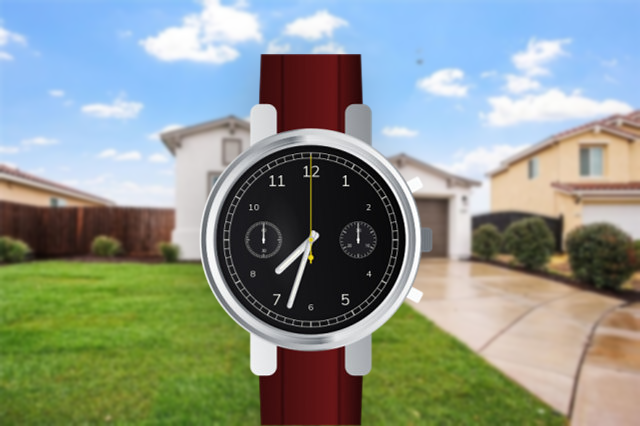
7:33
